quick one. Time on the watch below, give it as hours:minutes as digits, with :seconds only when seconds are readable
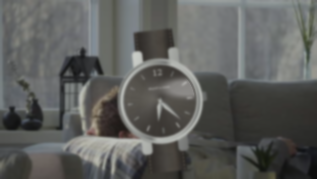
6:23
